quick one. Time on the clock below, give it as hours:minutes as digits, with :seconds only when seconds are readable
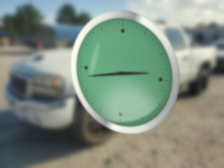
2:43
